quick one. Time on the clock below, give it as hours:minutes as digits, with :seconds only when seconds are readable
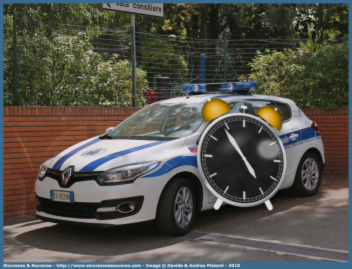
4:54
